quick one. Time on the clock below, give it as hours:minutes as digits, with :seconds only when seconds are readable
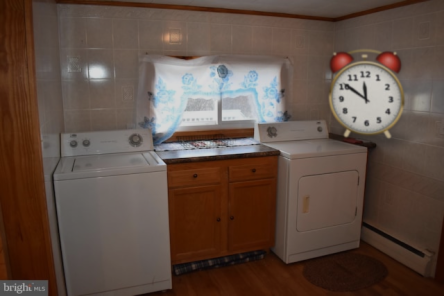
11:51
